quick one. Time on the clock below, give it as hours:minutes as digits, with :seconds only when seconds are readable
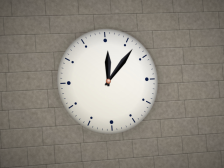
12:07
